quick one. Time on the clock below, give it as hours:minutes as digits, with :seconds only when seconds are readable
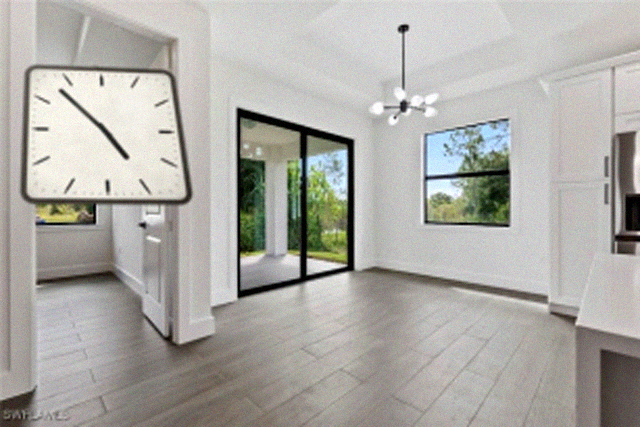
4:53
